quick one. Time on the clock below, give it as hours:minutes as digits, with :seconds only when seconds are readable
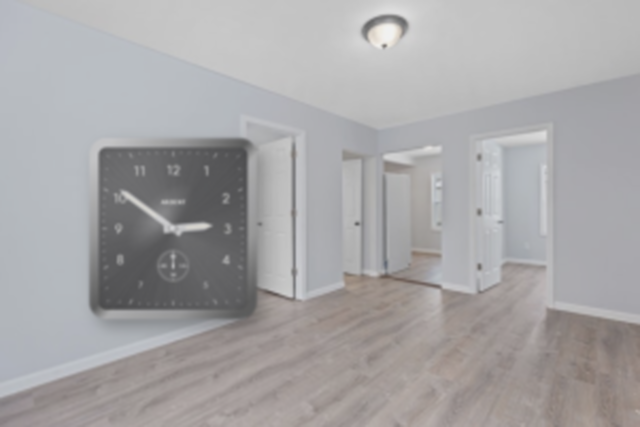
2:51
